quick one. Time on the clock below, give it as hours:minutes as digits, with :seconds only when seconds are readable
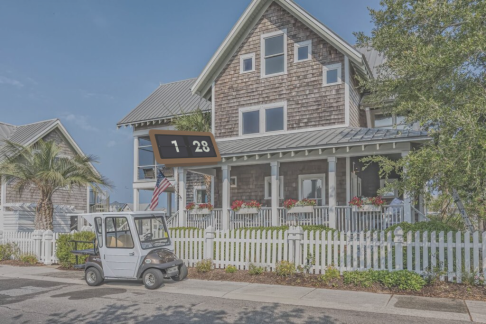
1:28
